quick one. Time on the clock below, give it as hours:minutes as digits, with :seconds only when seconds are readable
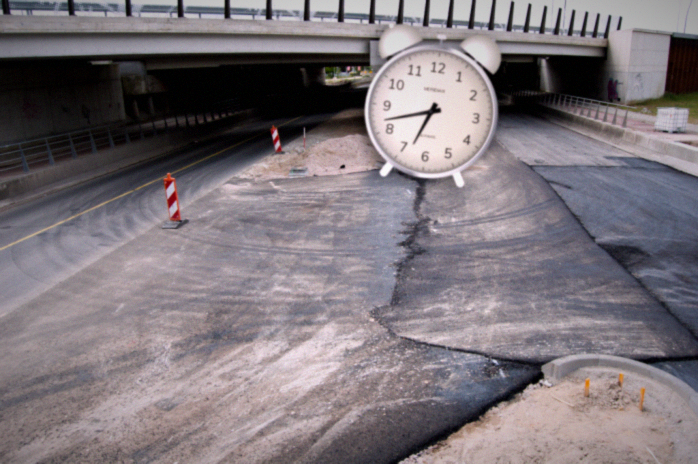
6:42
